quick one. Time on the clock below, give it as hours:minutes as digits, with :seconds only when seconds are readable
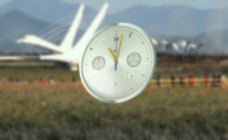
11:02
